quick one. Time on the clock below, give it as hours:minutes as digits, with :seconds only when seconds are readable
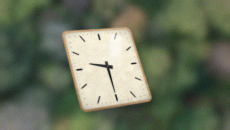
9:30
